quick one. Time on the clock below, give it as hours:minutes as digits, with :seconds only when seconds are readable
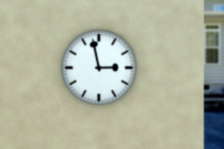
2:58
